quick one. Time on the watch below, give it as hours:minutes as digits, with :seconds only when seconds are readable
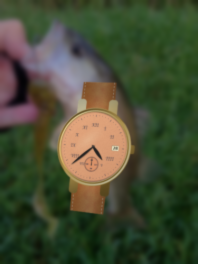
4:38
